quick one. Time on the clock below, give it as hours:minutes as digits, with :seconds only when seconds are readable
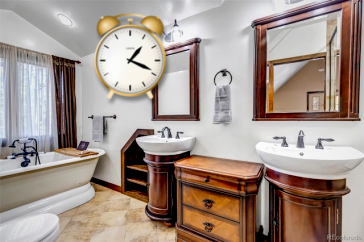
1:19
